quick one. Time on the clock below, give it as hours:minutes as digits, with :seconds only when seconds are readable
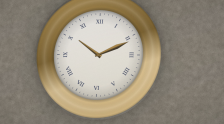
10:11
